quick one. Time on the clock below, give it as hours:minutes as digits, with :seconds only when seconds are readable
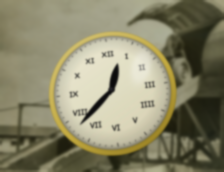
12:38
